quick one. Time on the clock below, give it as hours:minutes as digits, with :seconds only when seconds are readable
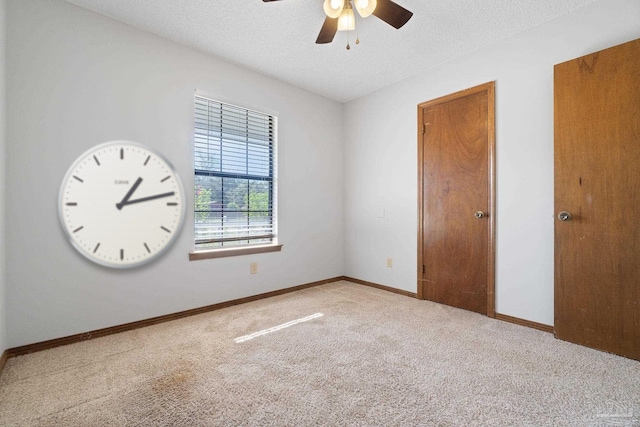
1:13
